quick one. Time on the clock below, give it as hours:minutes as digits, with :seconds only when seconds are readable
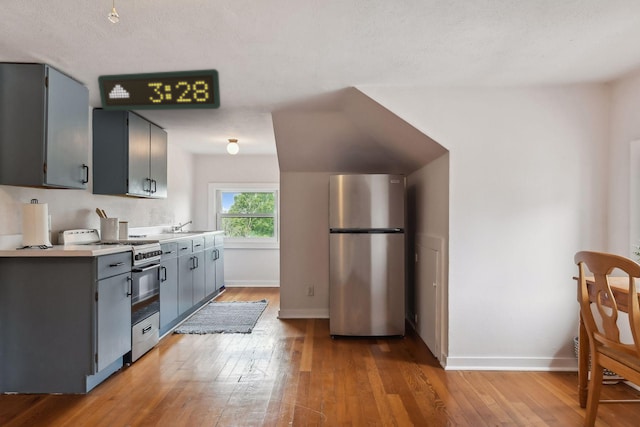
3:28
